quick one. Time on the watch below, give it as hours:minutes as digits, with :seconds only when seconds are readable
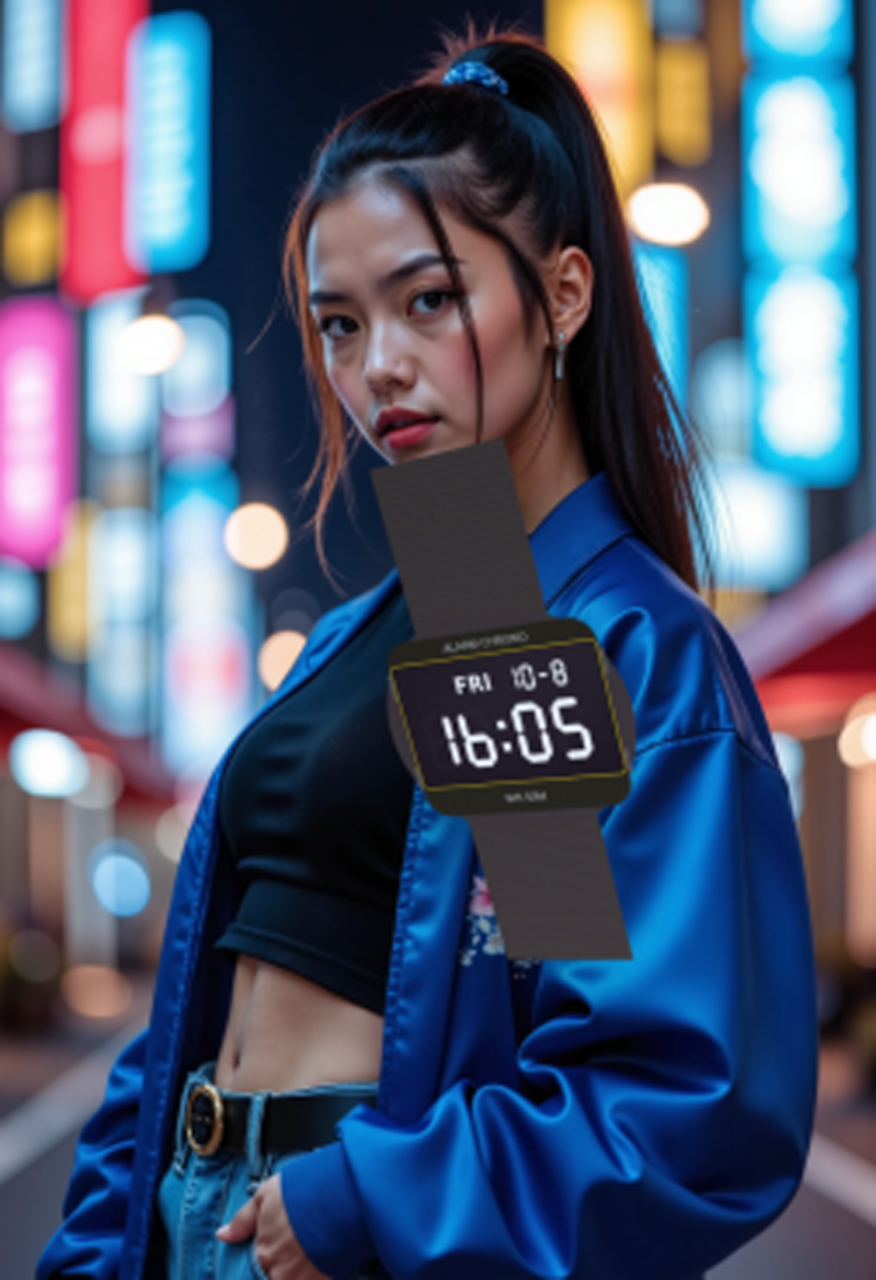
16:05
